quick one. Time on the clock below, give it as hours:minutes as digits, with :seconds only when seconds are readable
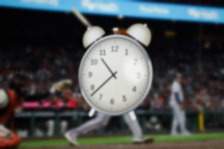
10:38
